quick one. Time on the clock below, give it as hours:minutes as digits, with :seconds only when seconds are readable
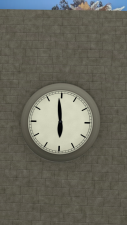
5:59
